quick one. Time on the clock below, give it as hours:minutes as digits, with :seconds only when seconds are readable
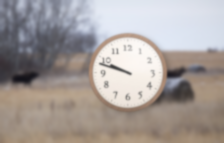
9:48
